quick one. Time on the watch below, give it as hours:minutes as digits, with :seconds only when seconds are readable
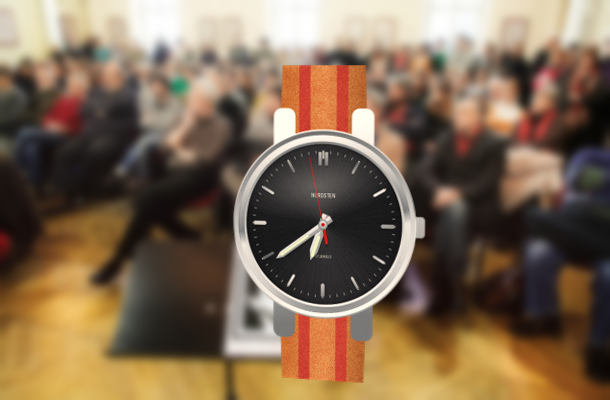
6:38:58
